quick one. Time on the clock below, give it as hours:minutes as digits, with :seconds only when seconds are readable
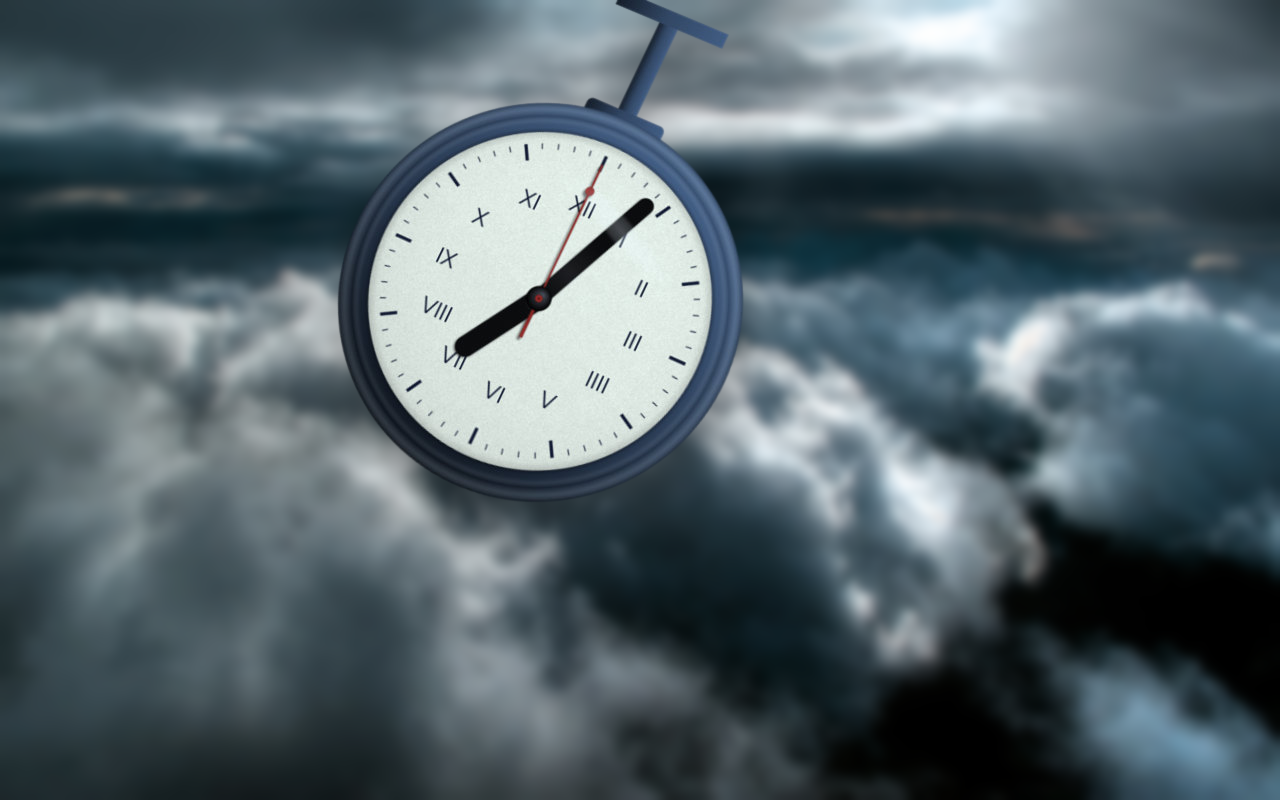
7:04:00
